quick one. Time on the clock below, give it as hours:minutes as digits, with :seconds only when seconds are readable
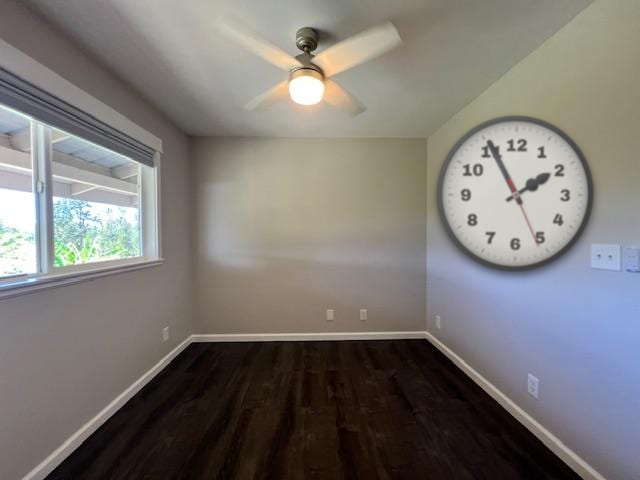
1:55:26
